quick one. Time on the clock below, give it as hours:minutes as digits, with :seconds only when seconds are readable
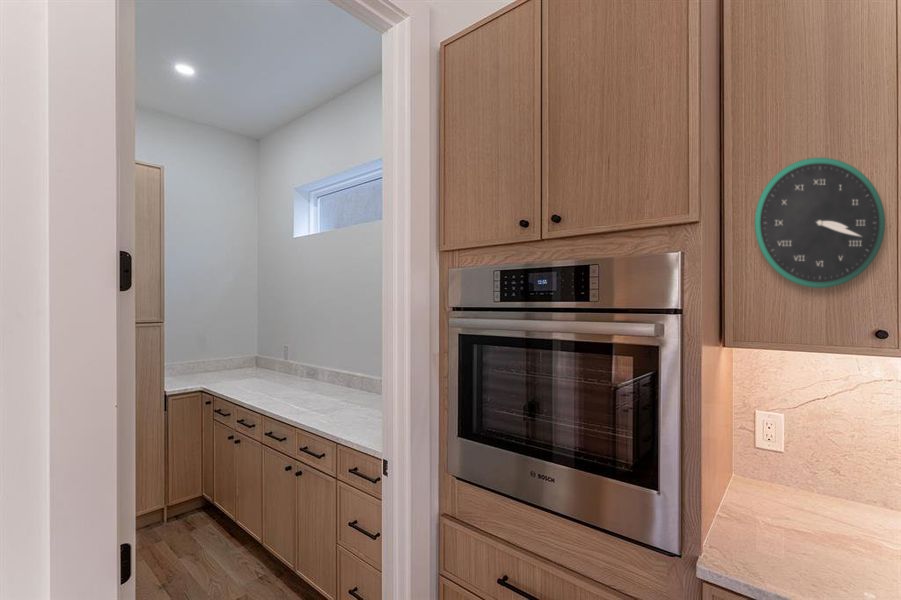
3:18
